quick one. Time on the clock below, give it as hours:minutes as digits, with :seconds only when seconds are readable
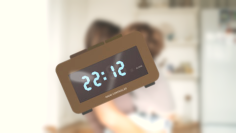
22:12
